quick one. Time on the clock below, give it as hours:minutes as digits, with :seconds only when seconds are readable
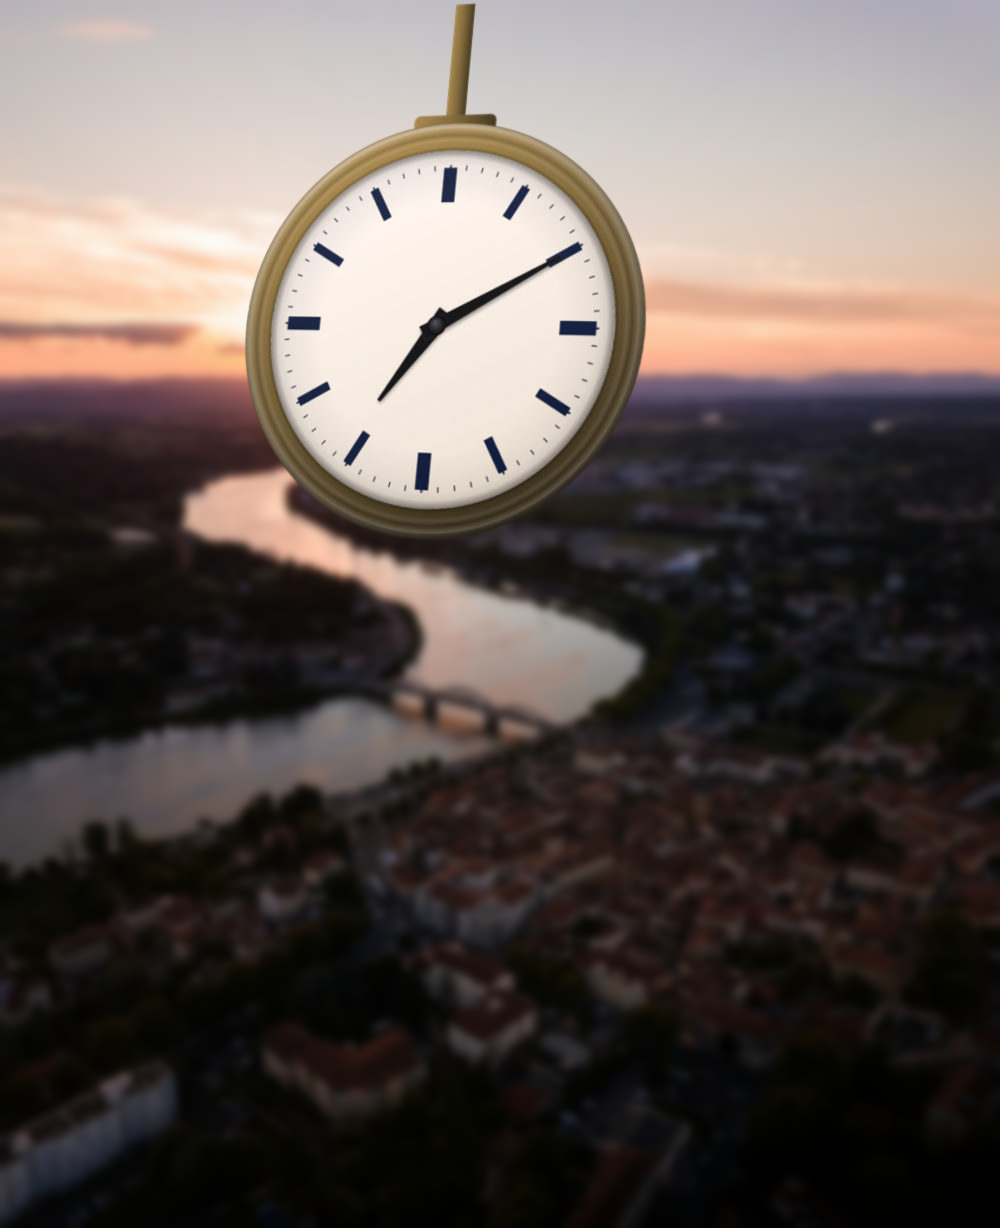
7:10
